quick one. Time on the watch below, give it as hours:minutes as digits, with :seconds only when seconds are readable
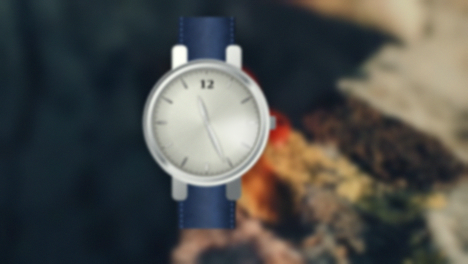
11:26
